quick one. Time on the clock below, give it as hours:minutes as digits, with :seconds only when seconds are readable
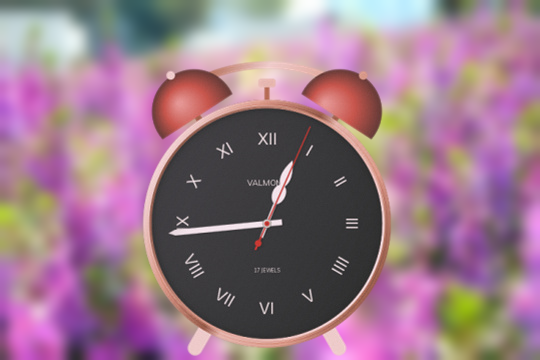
12:44:04
